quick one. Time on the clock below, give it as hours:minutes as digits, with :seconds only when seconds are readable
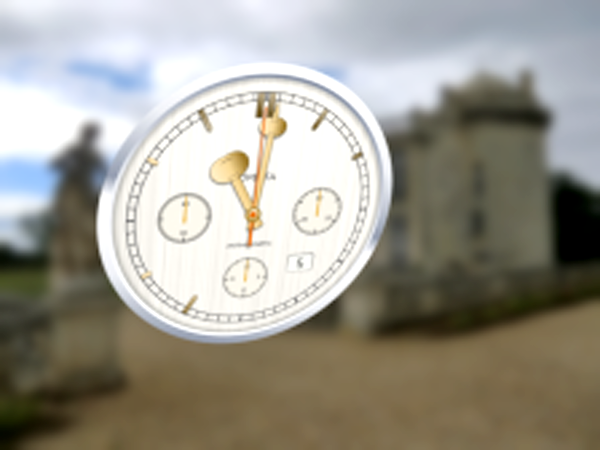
11:01
